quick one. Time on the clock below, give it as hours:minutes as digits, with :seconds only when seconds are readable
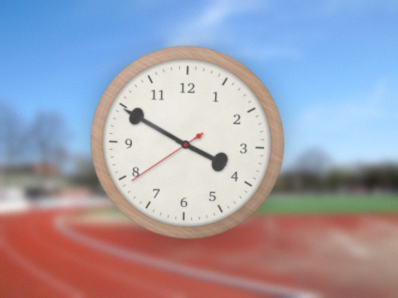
3:49:39
